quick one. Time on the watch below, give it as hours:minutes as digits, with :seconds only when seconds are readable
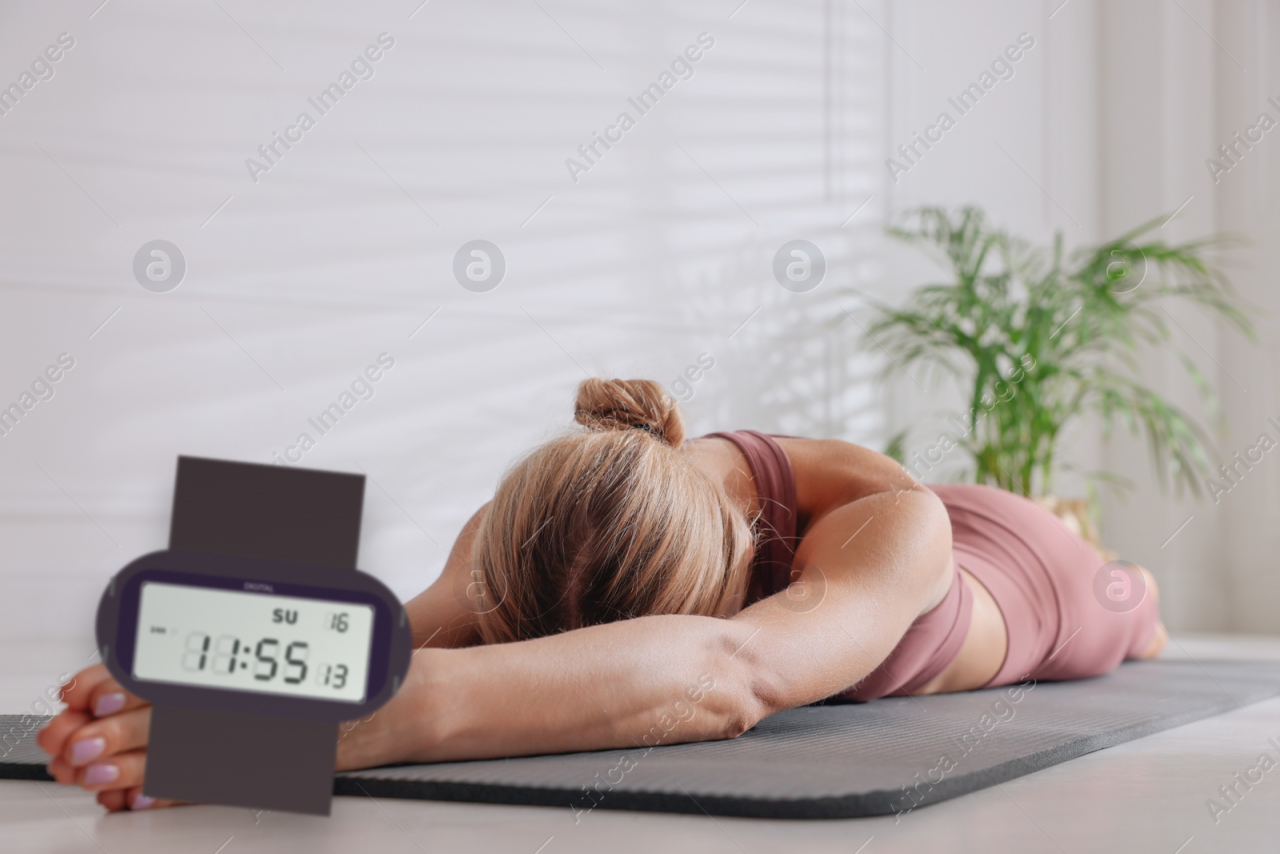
11:55:13
